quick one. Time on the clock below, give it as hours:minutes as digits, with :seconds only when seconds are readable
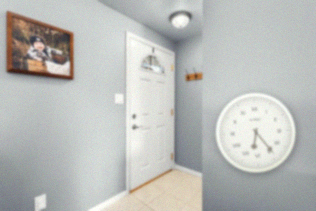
6:24
